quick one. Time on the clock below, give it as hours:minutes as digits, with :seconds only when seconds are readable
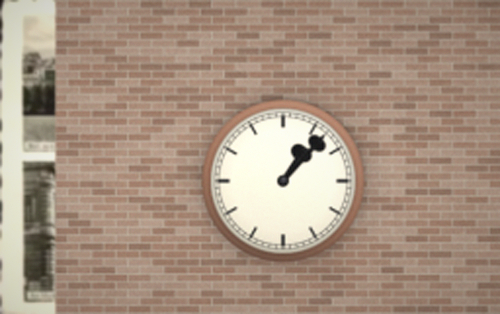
1:07
